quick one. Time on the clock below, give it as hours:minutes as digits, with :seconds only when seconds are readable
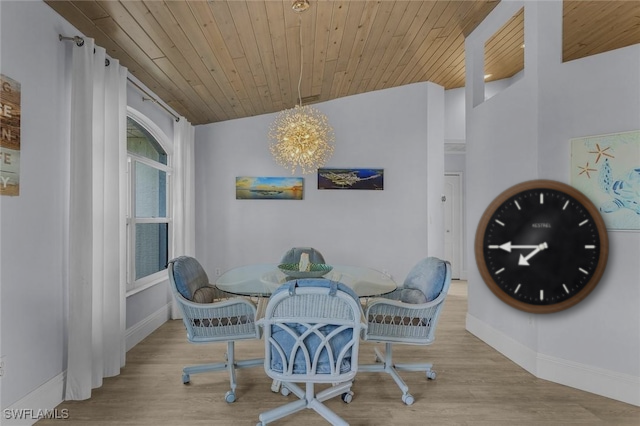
7:45
